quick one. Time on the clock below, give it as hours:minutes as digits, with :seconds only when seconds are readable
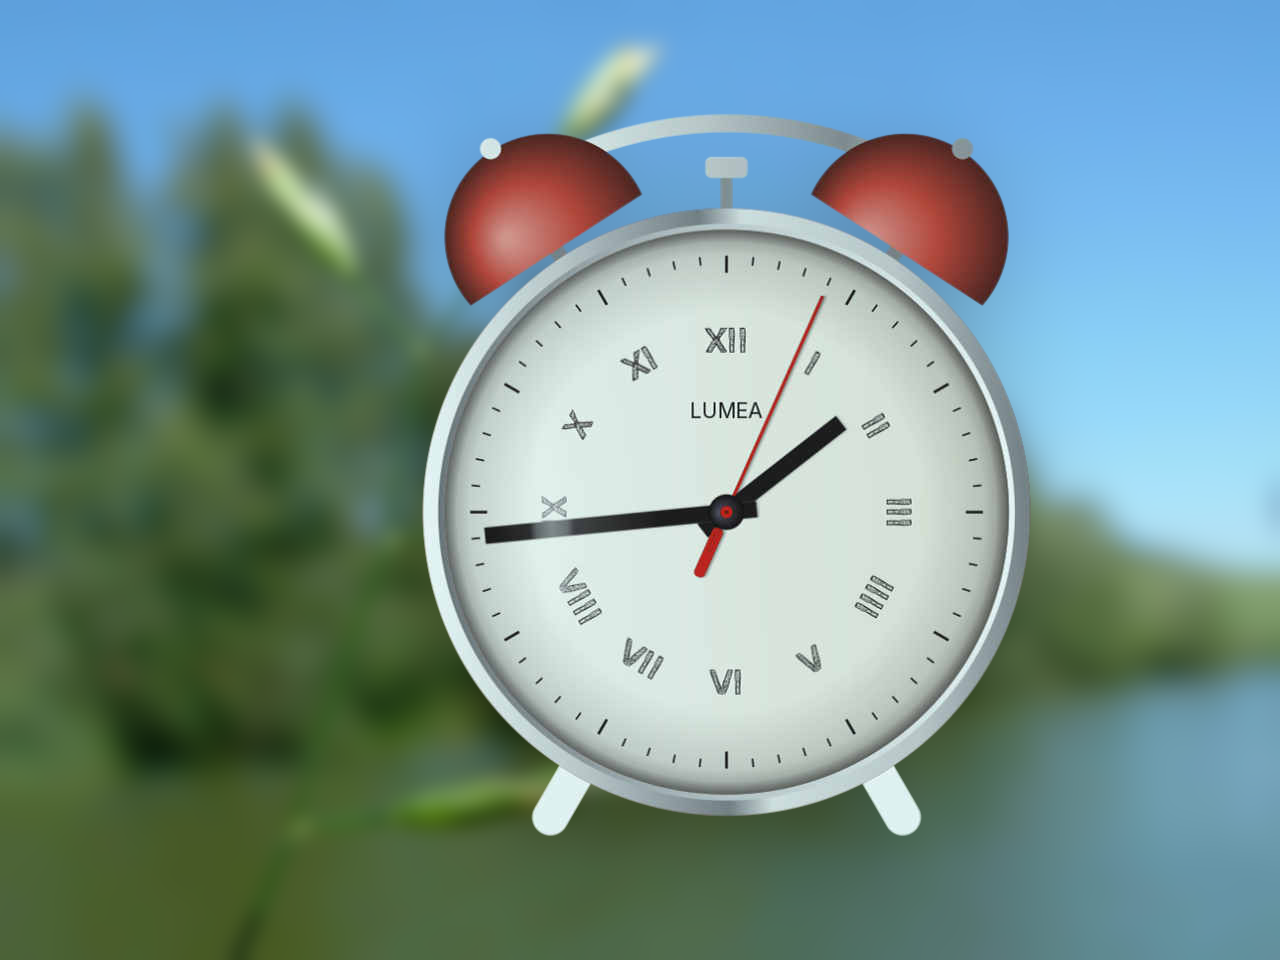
1:44:04
